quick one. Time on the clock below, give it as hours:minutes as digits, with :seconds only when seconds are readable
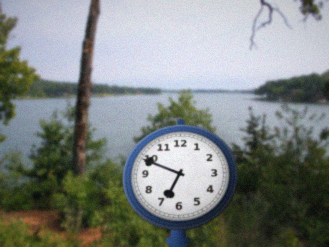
6:49
